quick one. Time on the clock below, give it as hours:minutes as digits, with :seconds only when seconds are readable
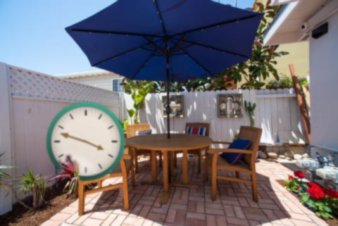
3:48
